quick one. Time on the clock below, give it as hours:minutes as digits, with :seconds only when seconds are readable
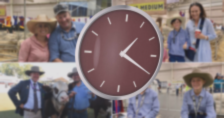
1:20
